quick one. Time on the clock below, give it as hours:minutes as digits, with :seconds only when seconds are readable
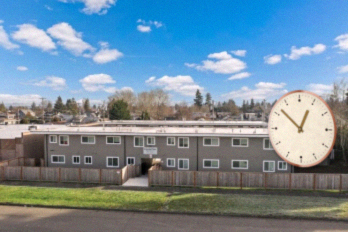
12:52
